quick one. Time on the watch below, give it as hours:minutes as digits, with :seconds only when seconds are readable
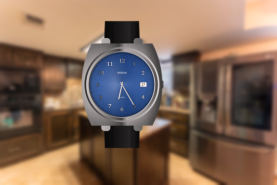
6:25
